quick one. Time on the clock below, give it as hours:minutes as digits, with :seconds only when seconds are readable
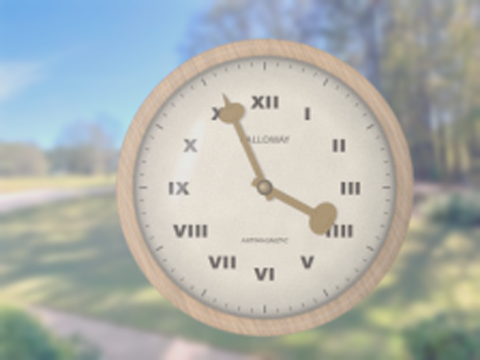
3:56
